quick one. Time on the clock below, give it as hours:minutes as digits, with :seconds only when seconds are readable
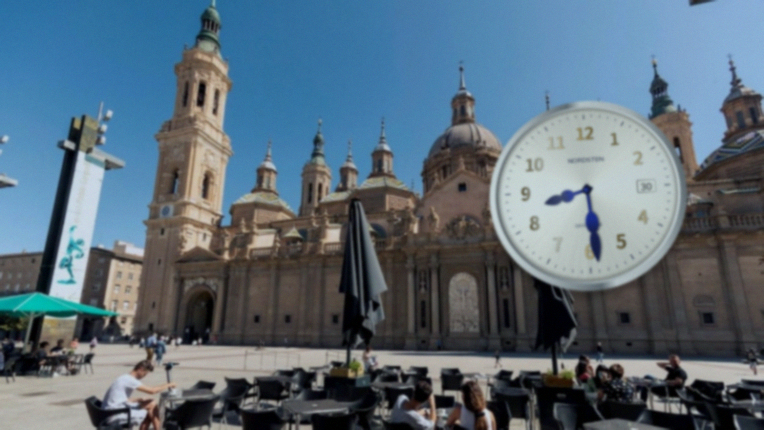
8:29
